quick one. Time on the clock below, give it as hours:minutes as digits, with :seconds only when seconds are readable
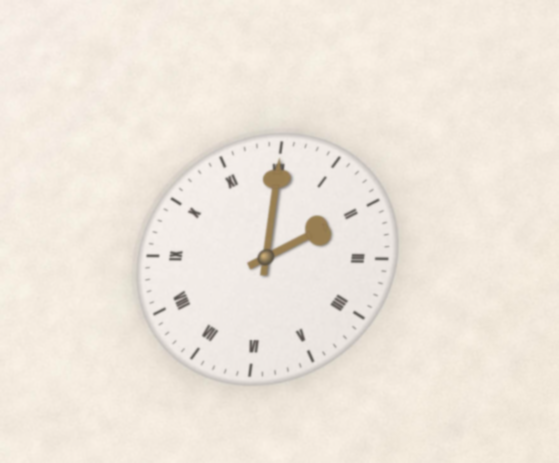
2:00
